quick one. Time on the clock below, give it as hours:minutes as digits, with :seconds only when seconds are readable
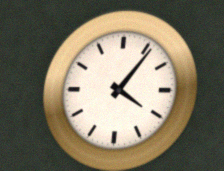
4:06
